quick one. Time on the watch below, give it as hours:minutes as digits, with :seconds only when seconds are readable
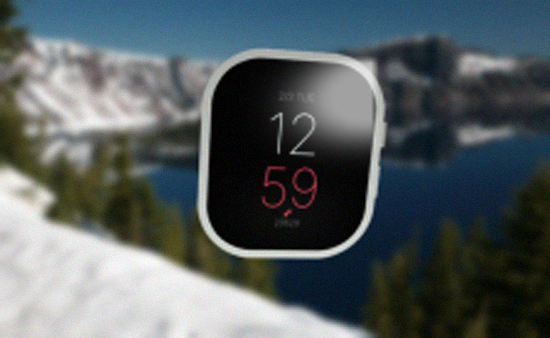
12:59
